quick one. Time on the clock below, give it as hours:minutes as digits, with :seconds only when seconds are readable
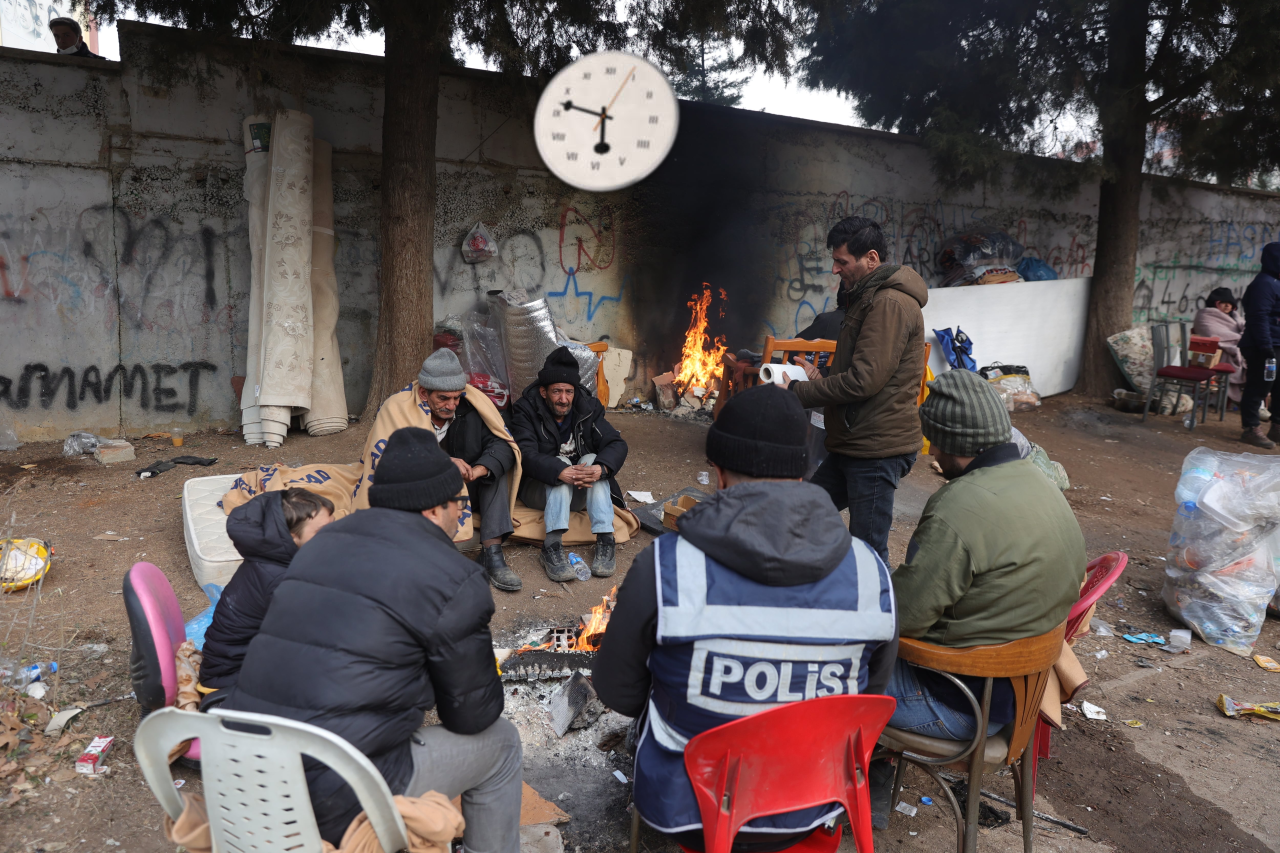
5:47:04
